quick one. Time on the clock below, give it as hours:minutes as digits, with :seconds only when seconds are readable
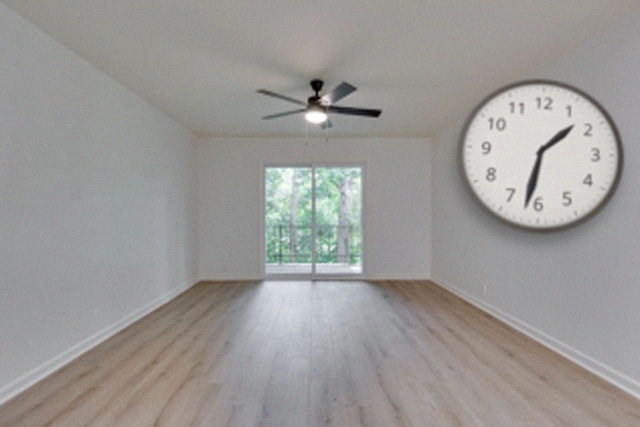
1:32
